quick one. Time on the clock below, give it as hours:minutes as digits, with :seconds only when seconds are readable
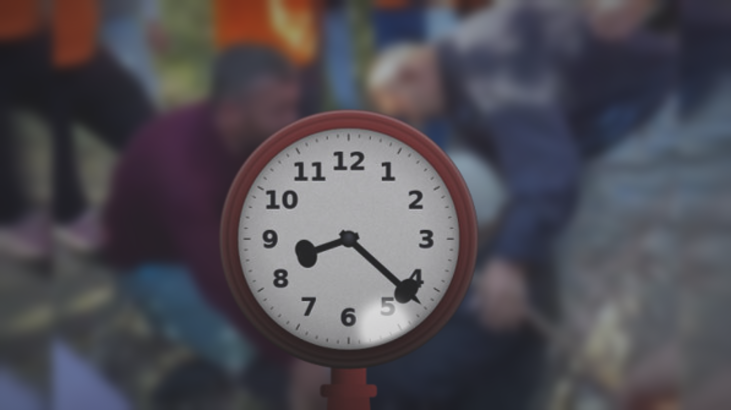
8:22
